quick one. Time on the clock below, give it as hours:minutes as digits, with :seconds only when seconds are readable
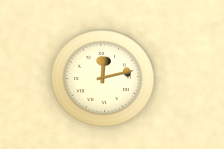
12:13
